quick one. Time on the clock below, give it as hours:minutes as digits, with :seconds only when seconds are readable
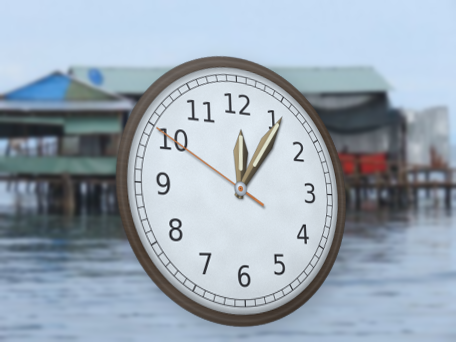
12:05:50
